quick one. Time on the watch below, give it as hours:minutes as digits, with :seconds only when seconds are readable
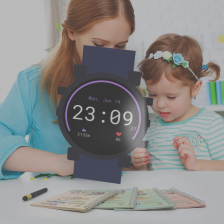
23:09
